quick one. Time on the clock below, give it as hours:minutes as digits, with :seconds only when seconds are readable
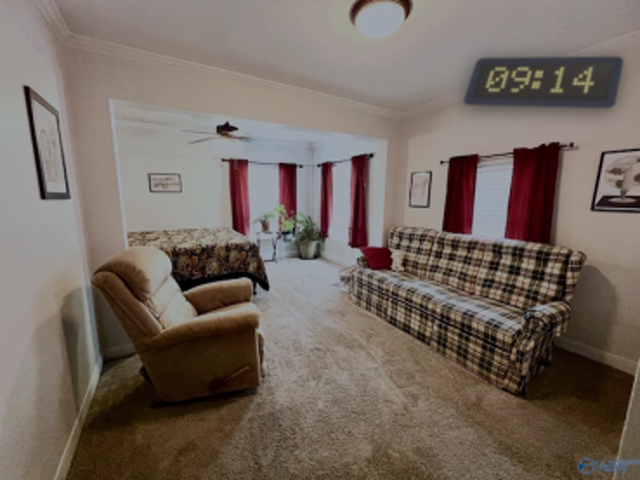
9:14
